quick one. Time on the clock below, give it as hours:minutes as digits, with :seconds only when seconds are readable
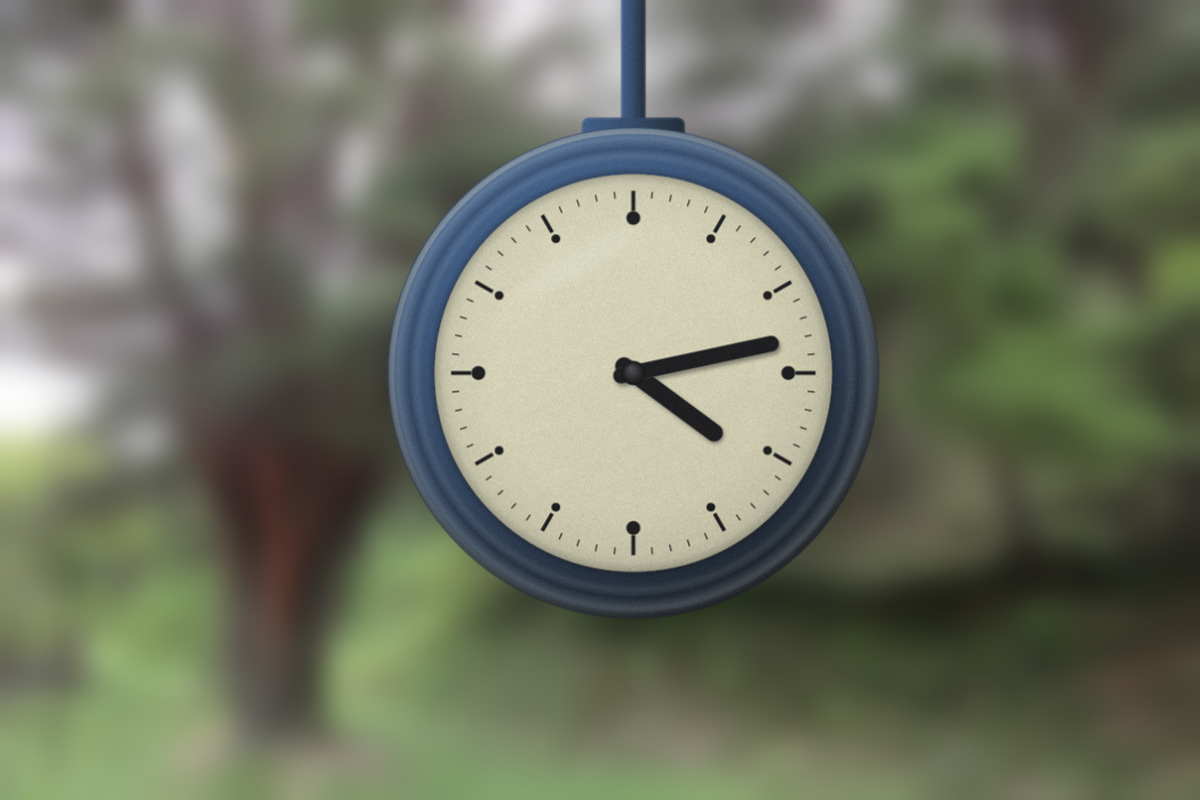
4:13
